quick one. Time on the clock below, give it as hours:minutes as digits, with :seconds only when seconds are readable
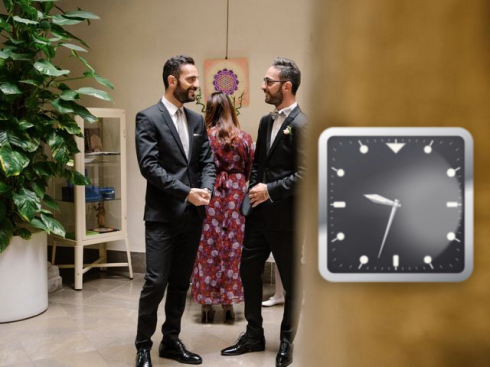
9:33
